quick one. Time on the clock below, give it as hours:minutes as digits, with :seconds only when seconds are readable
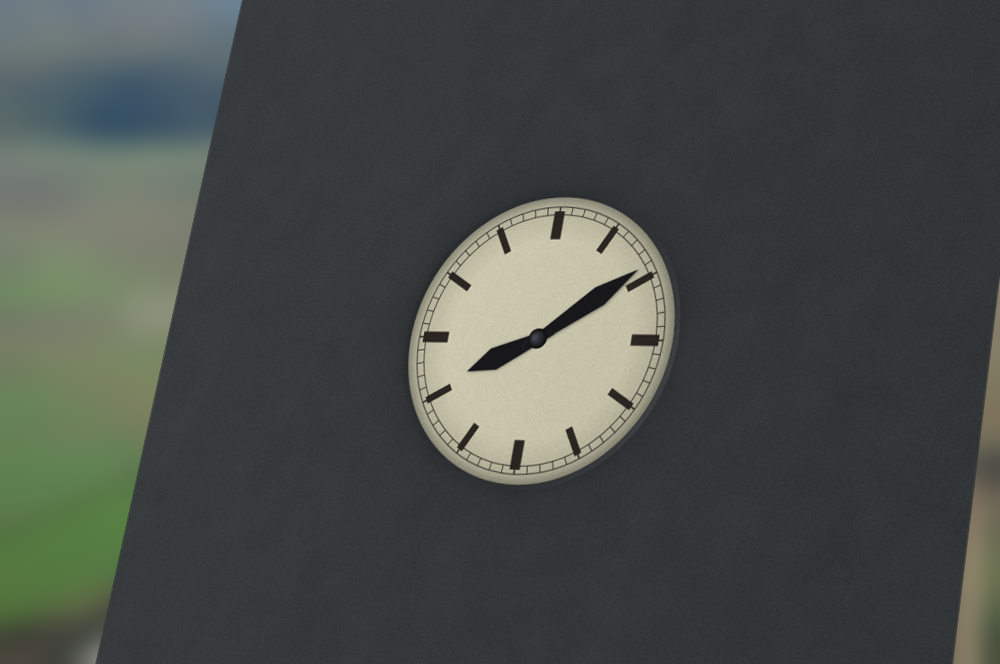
8:09
